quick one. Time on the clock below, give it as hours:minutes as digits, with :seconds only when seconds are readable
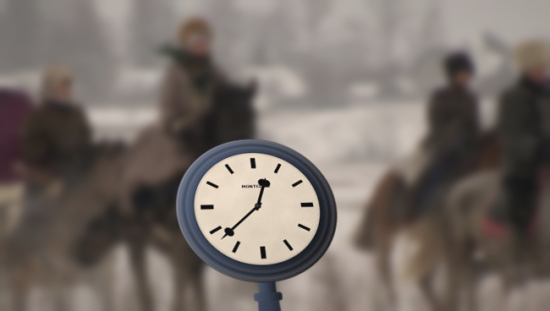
12:38
